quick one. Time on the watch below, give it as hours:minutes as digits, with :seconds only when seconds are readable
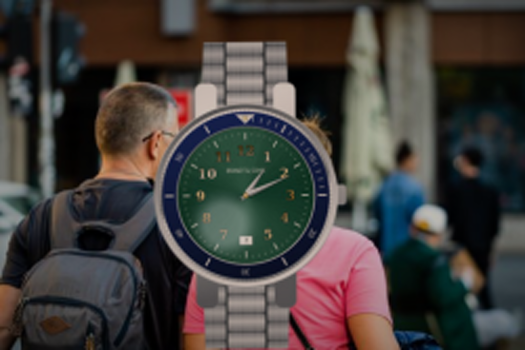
1:11
